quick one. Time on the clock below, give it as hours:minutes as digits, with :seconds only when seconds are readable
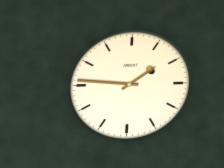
1:46
